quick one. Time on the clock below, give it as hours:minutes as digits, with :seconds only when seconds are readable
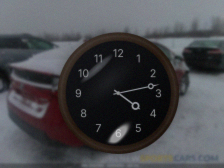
4:13
